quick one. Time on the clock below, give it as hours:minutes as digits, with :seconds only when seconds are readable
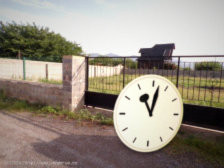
11:02
